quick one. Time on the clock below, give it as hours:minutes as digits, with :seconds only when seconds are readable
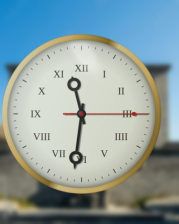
11:31:15
